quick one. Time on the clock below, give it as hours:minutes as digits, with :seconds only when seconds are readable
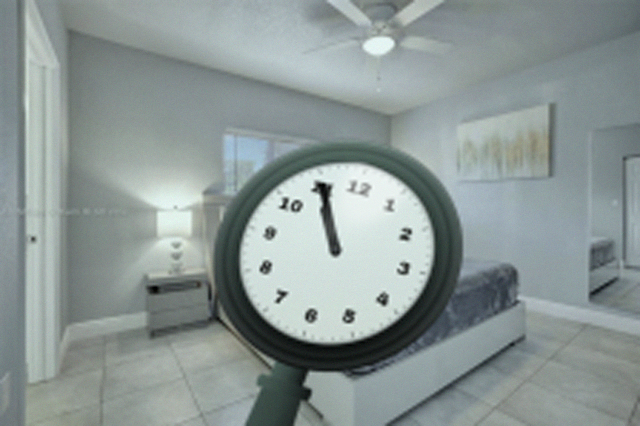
10:55
